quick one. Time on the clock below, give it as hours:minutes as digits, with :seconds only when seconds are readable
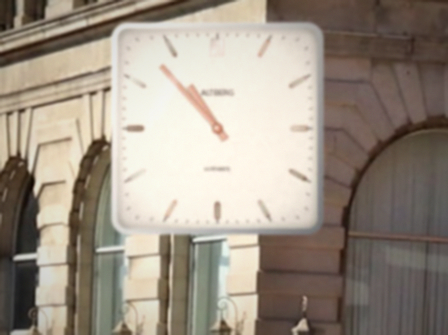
10:53
